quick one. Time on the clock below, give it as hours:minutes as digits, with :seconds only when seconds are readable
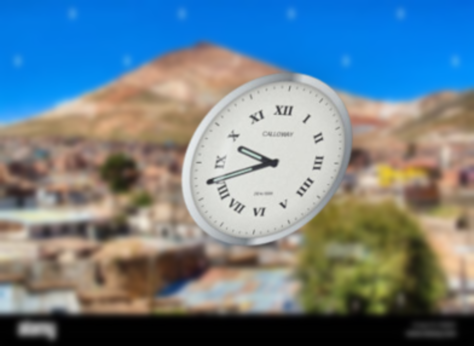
9:42
